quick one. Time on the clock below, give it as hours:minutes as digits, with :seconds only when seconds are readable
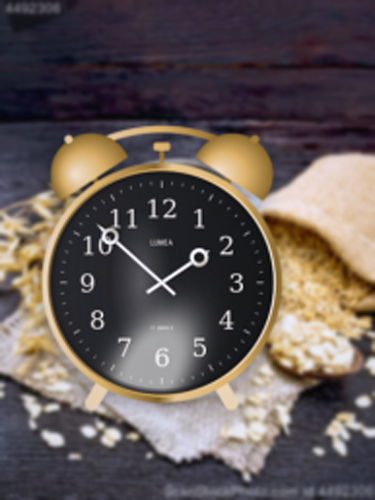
1:52
